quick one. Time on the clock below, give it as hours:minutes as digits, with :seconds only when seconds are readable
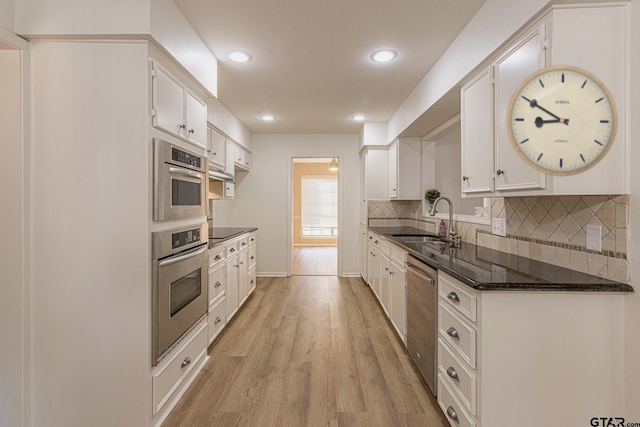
8:50
